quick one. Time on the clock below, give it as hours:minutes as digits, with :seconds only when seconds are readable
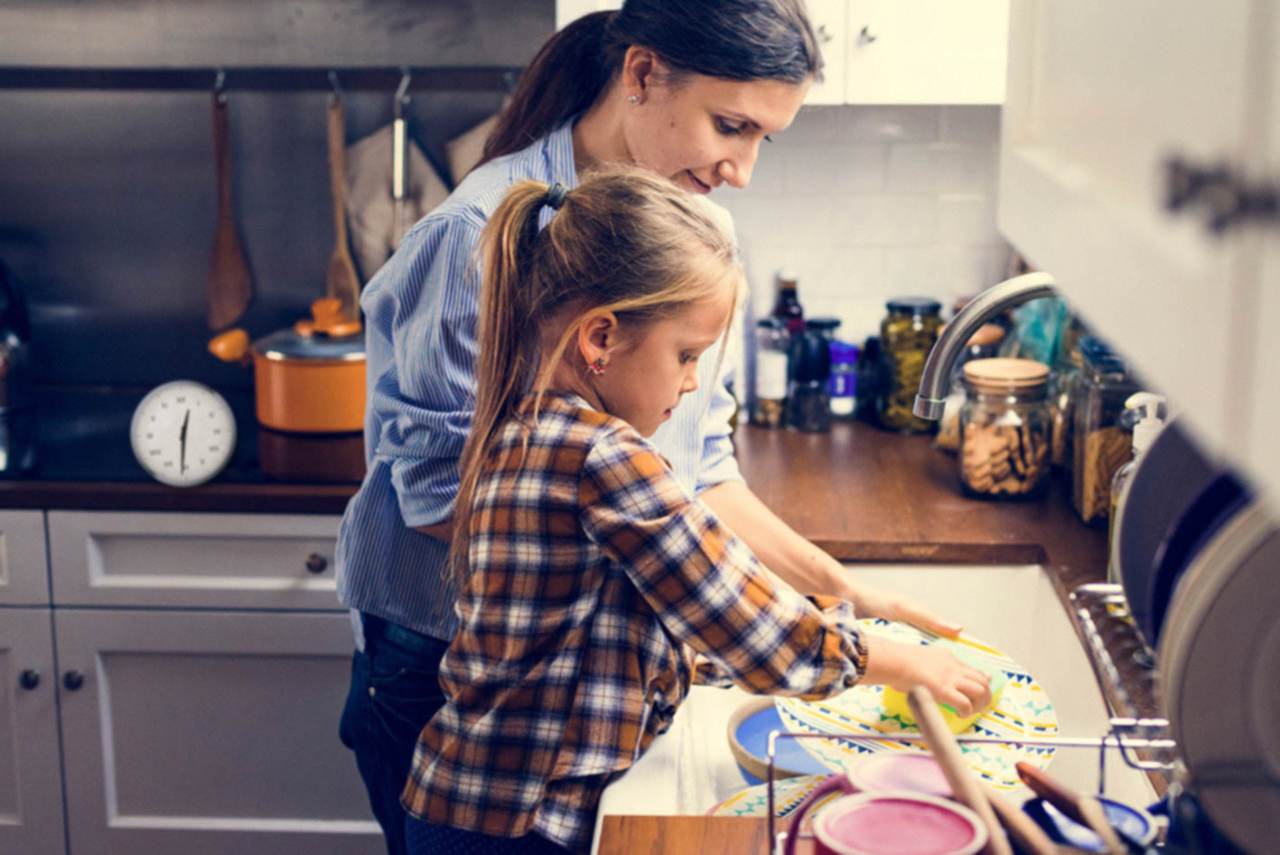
12:31
